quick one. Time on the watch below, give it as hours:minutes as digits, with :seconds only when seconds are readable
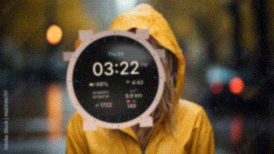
3:22
